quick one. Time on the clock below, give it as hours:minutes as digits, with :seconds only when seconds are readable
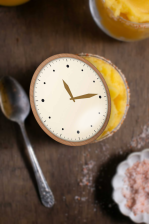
11:14
